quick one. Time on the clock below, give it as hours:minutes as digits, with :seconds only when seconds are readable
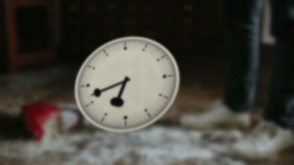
6:42
